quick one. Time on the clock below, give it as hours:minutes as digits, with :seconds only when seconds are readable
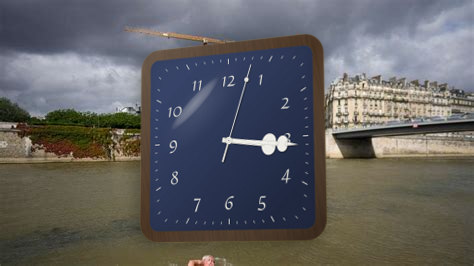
3:16:03
